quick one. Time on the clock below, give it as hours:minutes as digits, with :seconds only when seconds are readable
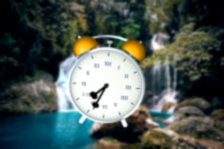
7:34
